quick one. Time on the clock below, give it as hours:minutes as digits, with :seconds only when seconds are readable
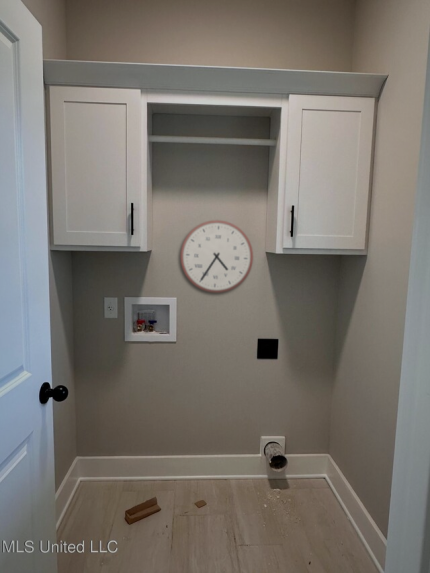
4:35
